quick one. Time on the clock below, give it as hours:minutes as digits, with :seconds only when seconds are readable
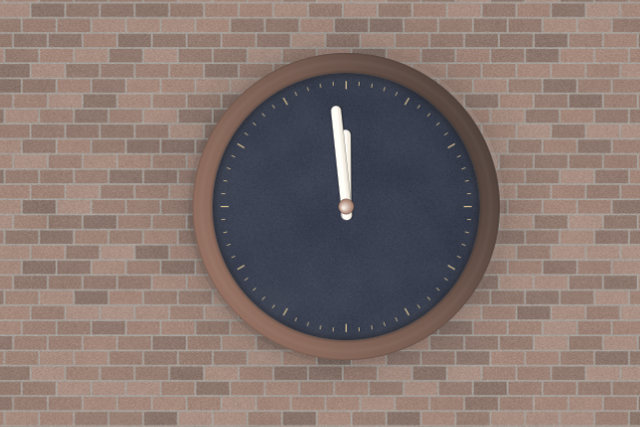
11:59
